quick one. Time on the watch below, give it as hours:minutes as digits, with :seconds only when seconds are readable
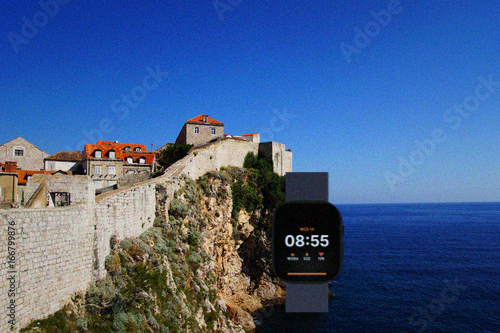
8:55
